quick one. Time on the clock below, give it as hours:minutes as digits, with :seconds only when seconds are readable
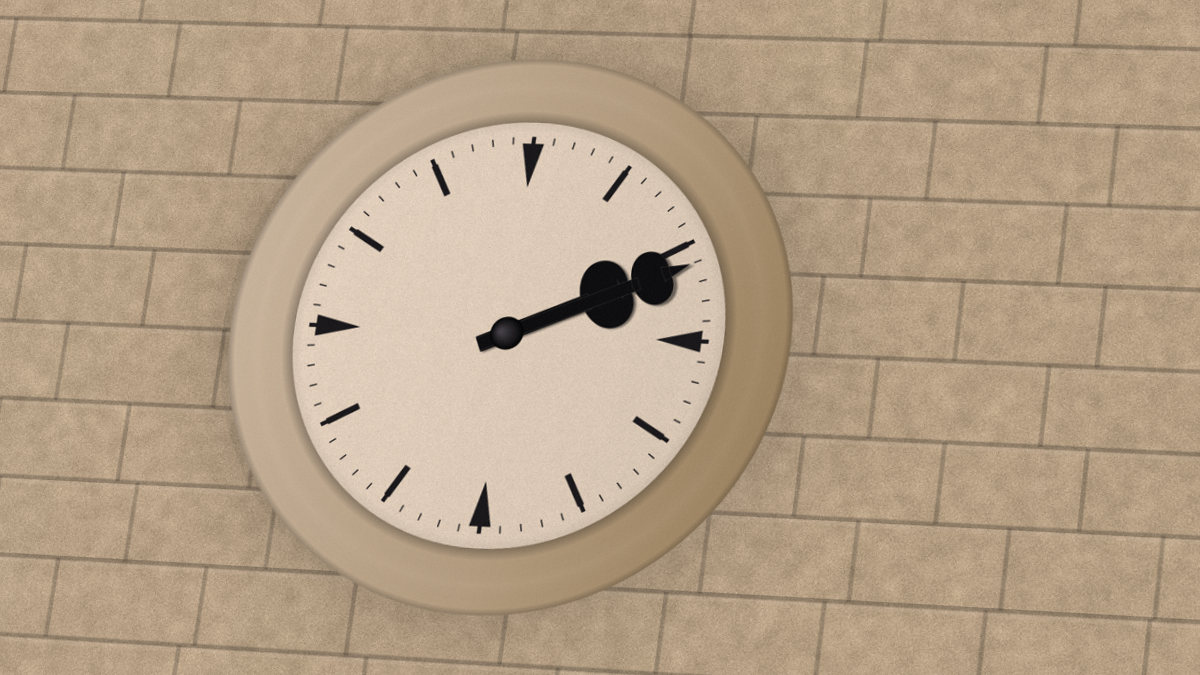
2:11
